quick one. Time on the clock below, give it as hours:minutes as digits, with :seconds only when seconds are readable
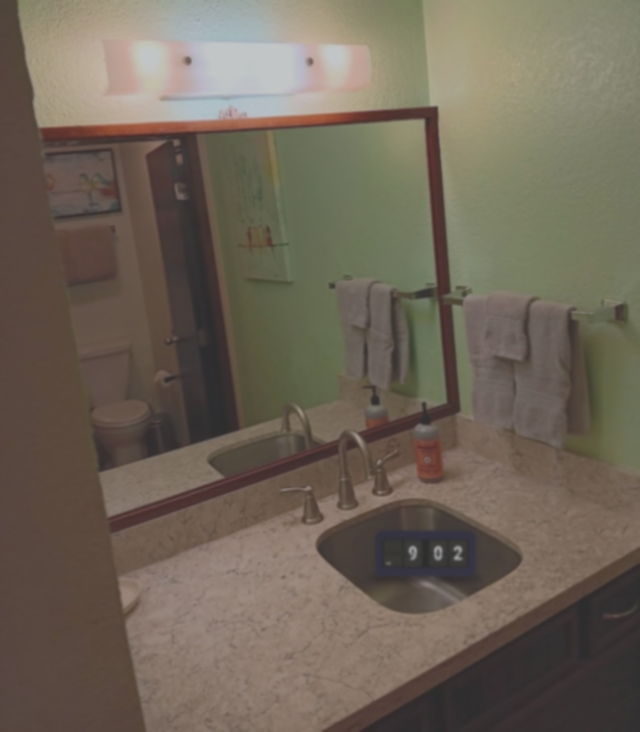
9:02
